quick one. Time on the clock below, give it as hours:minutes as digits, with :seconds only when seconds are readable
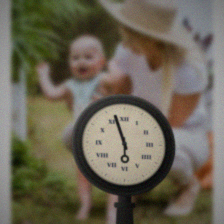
5:57
